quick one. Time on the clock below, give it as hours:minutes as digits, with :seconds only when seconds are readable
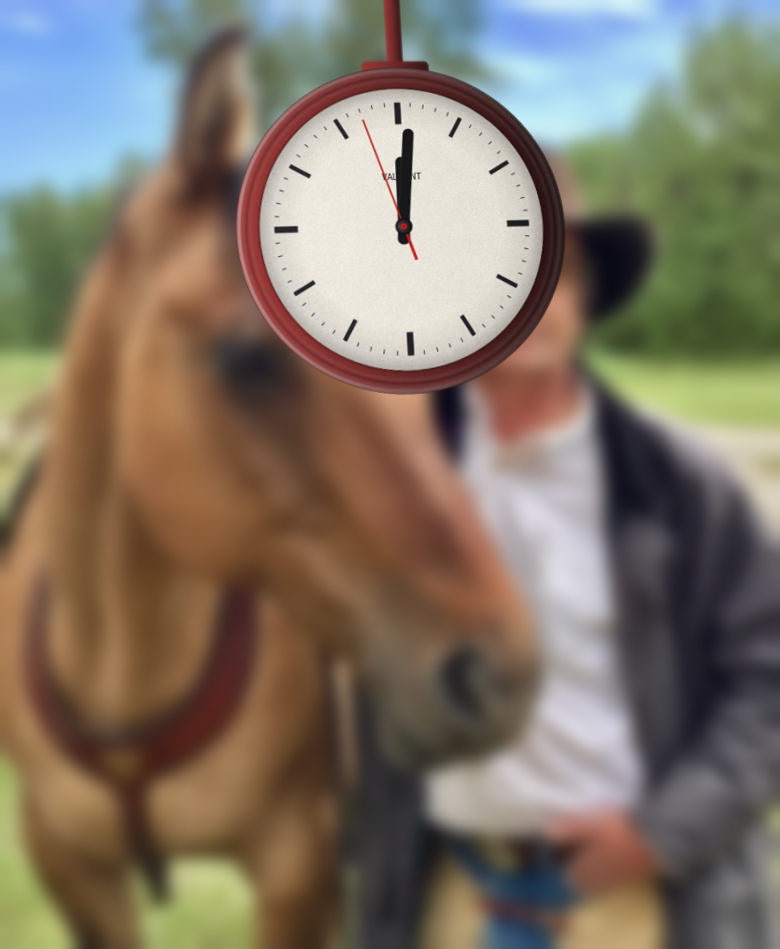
12:00:57
